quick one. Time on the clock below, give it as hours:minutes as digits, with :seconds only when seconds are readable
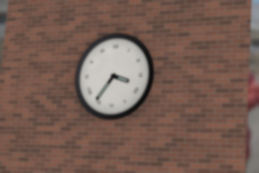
3:36
